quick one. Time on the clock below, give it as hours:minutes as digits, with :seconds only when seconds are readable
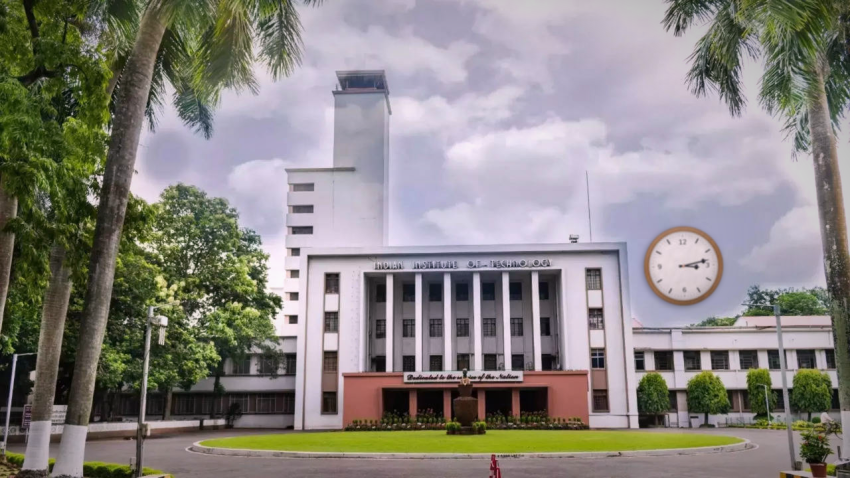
3:13
